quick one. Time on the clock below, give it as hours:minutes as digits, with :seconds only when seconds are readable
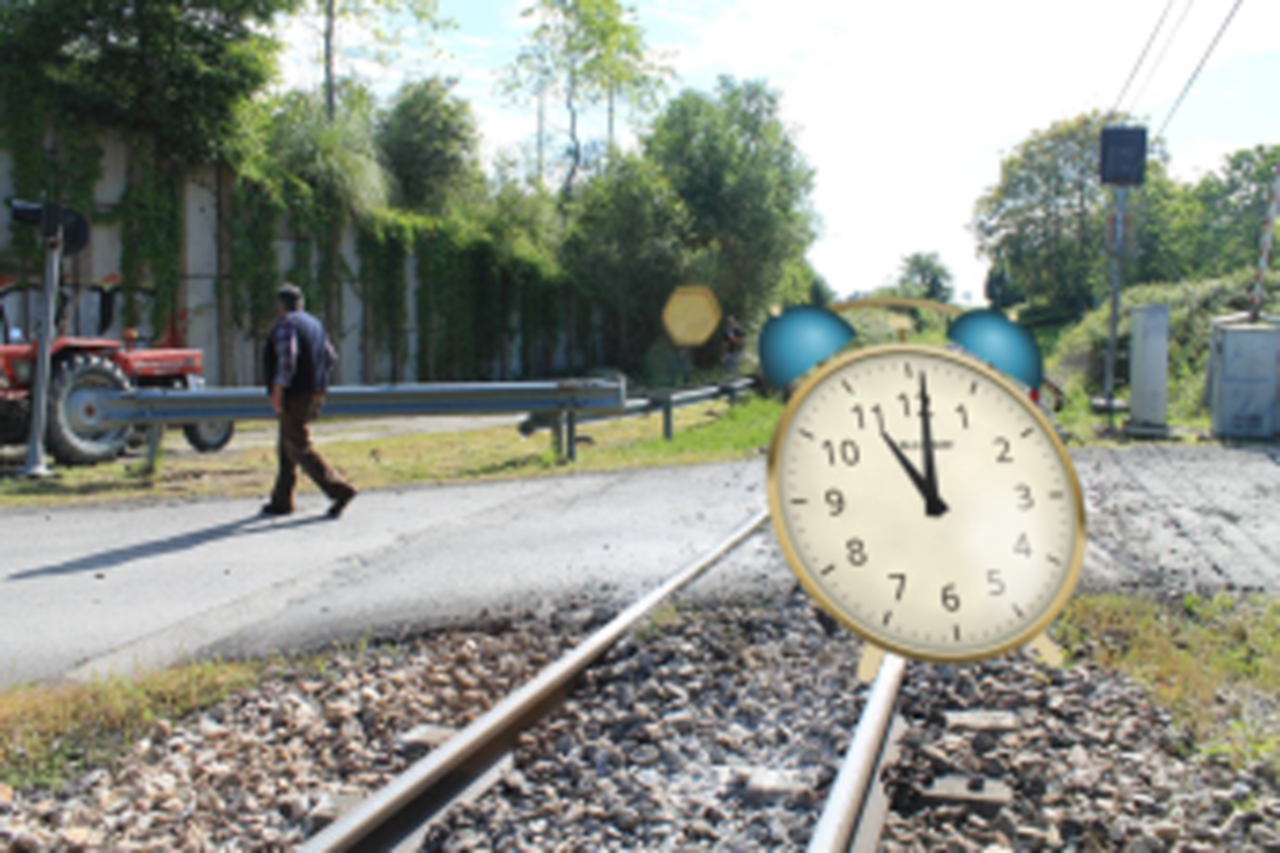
11:01
